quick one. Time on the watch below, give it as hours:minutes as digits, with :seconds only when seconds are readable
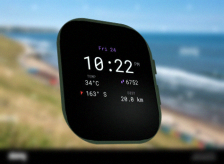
10:22
